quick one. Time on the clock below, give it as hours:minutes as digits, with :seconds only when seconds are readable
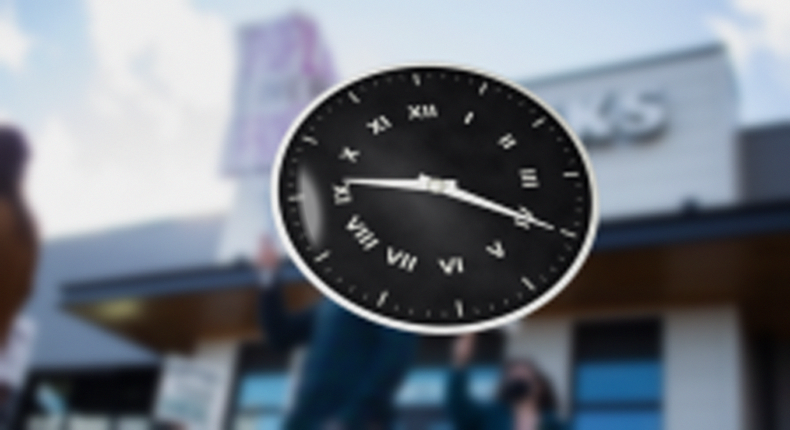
9:20
